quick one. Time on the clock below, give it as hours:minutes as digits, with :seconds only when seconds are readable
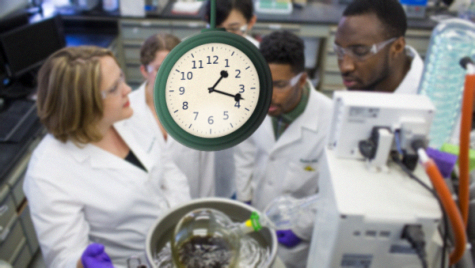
1:18
